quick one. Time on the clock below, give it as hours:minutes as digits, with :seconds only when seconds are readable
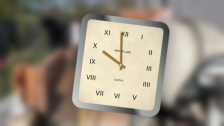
9:59
